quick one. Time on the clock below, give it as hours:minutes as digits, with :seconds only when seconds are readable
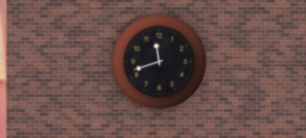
11:42
